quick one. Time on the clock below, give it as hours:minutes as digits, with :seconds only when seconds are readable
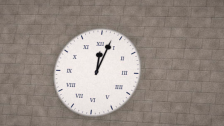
12:03
